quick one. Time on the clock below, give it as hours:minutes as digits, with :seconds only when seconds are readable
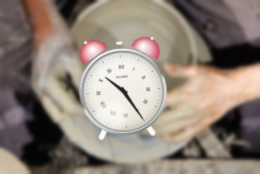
10:25
